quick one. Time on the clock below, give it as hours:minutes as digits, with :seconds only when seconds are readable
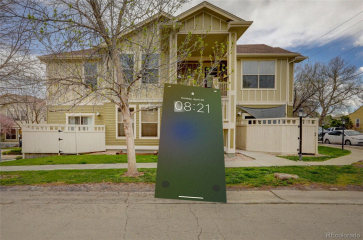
8:21
